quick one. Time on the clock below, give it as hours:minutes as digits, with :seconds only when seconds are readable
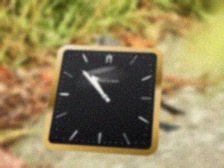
10:53
